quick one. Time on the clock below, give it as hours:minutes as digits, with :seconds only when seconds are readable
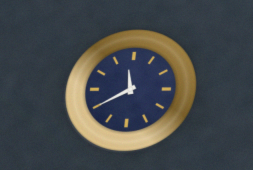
11:40
